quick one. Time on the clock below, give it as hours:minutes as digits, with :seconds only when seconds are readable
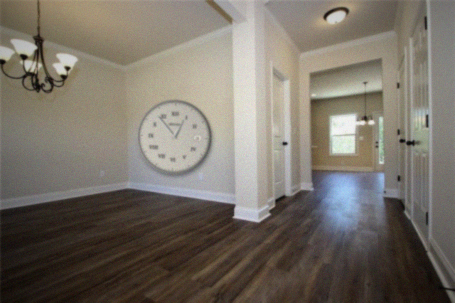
12:53
